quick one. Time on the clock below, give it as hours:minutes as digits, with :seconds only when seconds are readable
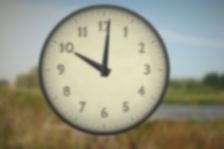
10:01
